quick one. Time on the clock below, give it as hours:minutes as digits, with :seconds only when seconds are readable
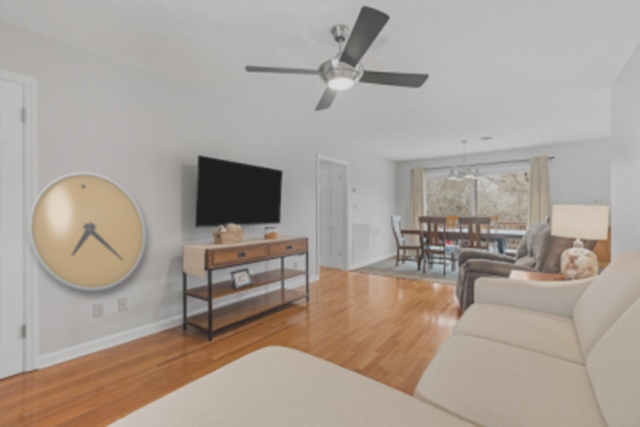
7:23
